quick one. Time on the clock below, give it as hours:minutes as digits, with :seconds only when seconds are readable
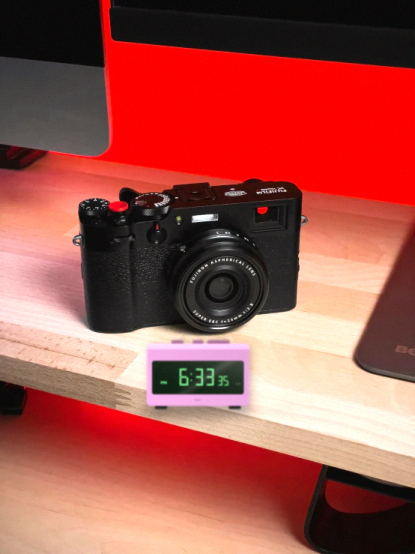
6:33
